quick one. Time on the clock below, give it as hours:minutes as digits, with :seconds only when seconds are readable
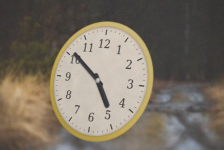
4:51
